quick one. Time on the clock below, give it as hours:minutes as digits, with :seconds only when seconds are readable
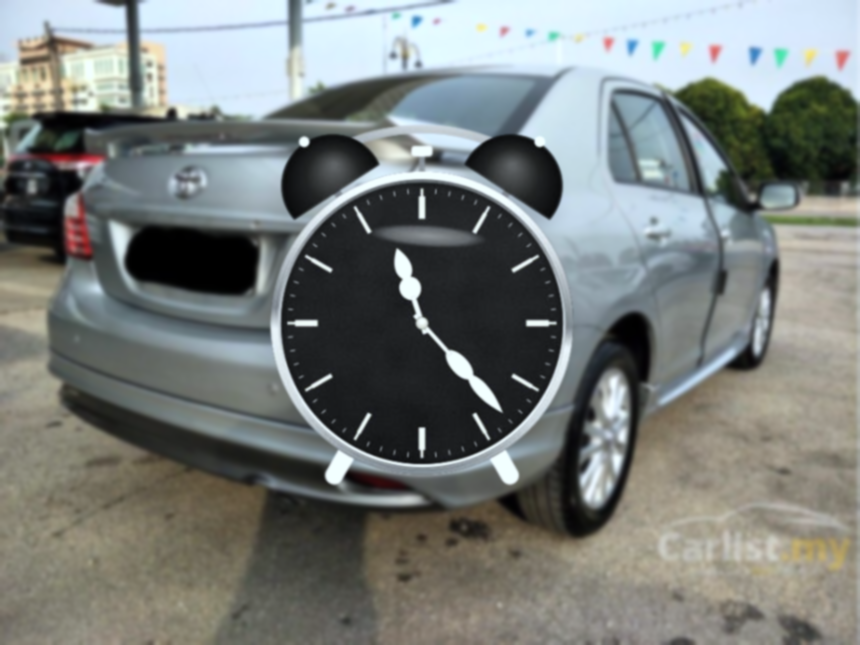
11:23
